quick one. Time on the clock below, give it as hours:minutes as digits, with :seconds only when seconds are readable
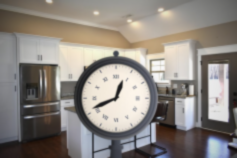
12:41
